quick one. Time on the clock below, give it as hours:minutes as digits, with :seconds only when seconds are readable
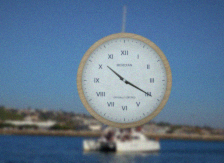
10:20
